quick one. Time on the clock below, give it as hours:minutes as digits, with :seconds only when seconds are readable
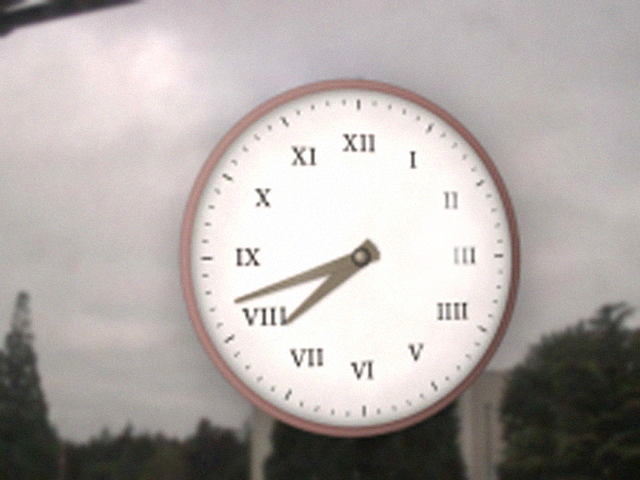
7:42
